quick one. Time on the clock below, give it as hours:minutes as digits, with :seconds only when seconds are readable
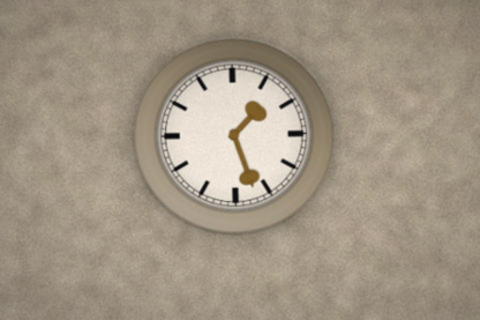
1:27
